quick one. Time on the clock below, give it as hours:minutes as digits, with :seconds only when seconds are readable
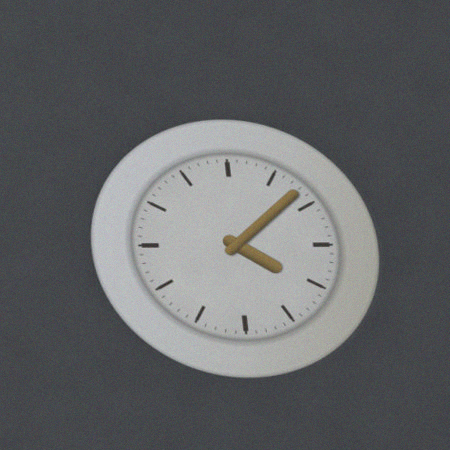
4:08
